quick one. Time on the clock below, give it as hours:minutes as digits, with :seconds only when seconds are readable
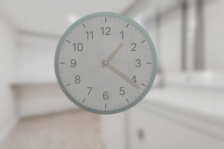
1:21
